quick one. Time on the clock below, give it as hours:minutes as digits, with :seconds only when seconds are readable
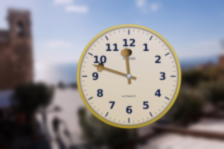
11:48
